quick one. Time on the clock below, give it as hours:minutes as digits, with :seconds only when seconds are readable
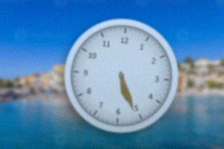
5:26
